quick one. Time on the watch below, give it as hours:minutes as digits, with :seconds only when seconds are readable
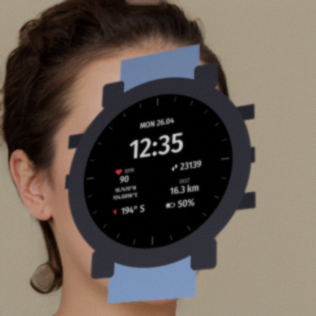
12:35
